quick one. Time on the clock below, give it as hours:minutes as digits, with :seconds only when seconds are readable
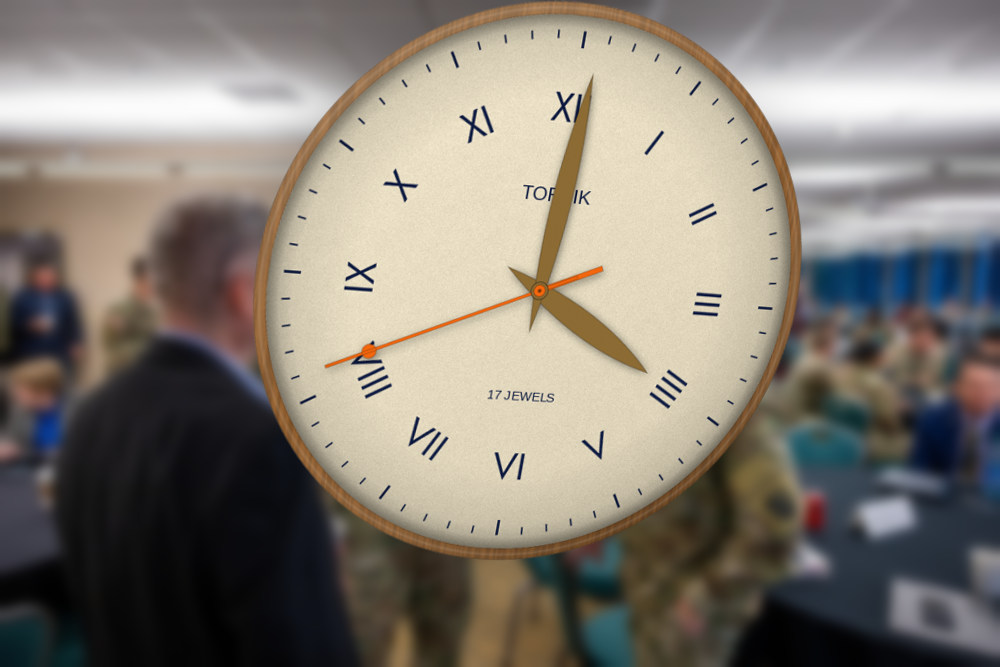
4:00:41
